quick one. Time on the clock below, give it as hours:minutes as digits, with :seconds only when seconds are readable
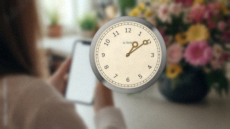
1:09
